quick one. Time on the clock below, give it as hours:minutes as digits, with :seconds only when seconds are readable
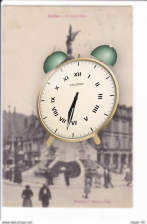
6:32
